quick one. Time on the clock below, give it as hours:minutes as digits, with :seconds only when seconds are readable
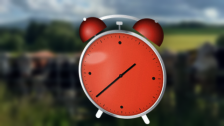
1:38
